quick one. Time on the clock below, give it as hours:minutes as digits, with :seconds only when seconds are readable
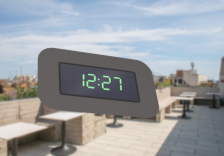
12:27
